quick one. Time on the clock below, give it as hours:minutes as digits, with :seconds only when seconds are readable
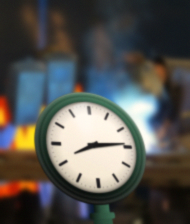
8:14
